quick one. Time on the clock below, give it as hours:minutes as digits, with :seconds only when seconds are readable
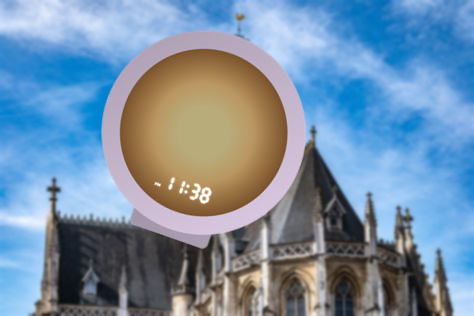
11:38
